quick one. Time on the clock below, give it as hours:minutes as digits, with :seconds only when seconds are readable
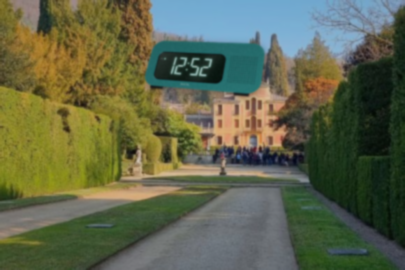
12:52
